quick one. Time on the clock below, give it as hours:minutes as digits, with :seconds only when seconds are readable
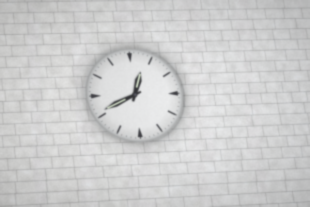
12:41
